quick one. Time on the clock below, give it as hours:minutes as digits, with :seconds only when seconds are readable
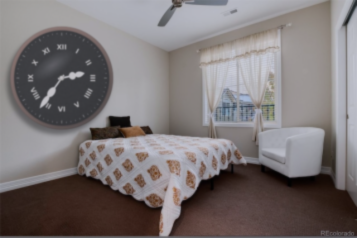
2:36
